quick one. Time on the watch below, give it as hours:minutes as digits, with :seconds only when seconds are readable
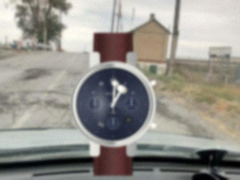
1:01
